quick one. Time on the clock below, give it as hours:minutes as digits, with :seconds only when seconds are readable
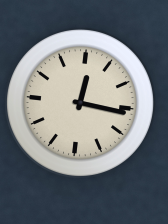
12:16
